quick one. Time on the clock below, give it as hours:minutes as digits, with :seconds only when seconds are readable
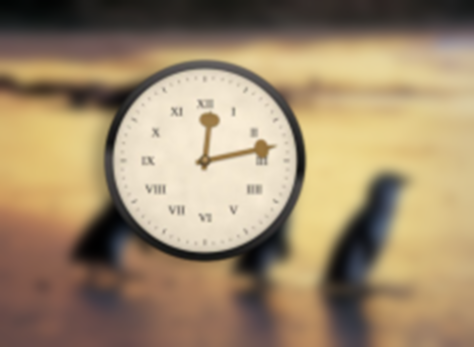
12:13
